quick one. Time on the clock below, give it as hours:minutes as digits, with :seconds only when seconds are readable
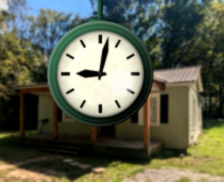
9:02
